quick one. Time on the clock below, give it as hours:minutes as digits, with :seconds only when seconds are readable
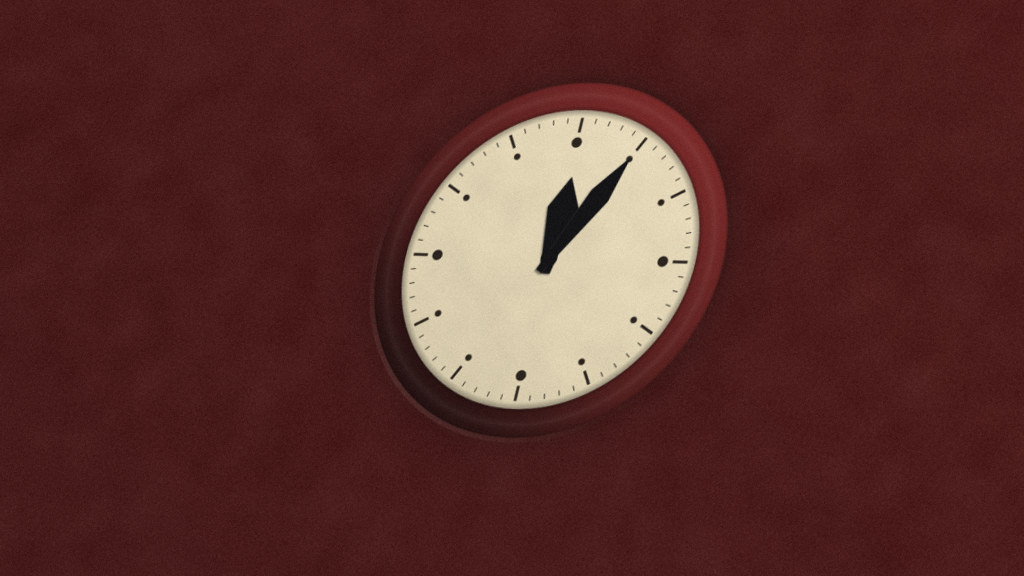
12:05
